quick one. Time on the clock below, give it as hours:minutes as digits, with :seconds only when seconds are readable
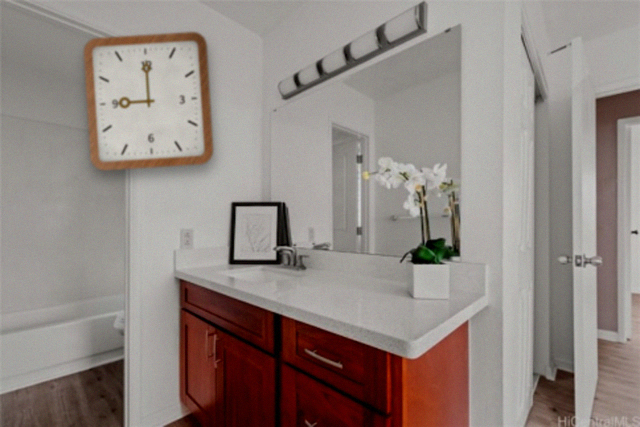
9:00
